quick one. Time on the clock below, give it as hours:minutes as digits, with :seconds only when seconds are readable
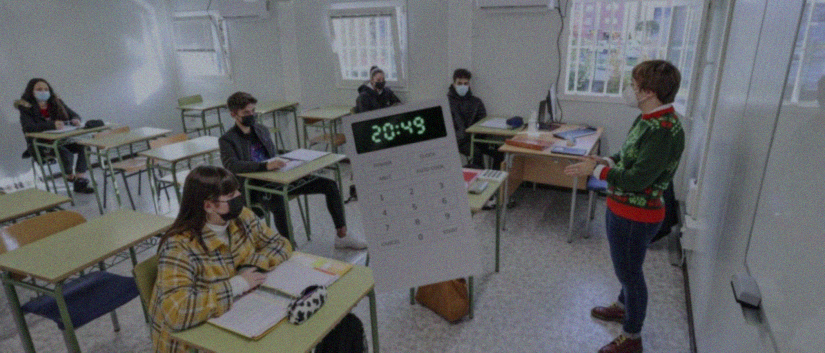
20:49
